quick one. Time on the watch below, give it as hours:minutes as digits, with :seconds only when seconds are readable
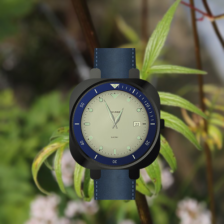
12:56
